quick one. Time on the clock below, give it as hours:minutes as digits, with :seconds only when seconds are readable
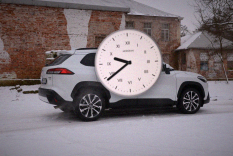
9:39
